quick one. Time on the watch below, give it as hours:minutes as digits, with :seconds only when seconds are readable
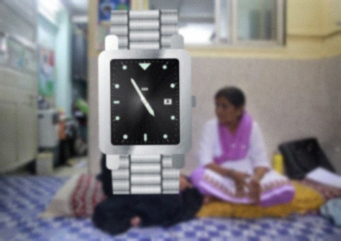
4:55
